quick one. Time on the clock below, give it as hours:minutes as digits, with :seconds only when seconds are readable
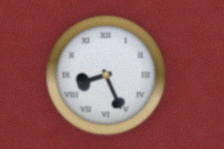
8:26
